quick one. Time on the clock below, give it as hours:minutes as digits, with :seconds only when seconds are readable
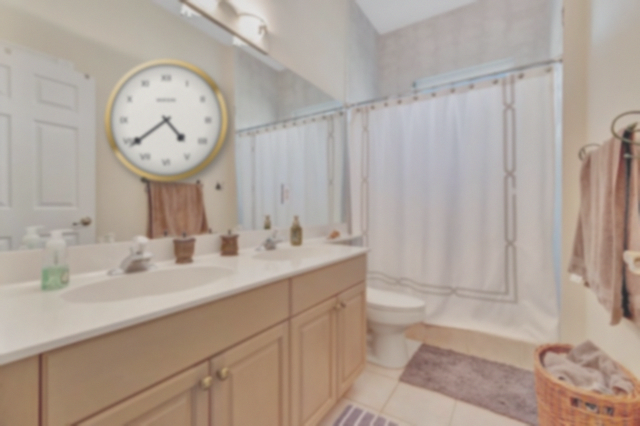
4:39
